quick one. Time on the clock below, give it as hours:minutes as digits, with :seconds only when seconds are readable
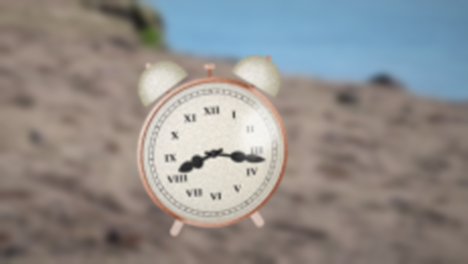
8:17
